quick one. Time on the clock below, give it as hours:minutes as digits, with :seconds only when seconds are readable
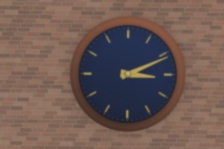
3:11
